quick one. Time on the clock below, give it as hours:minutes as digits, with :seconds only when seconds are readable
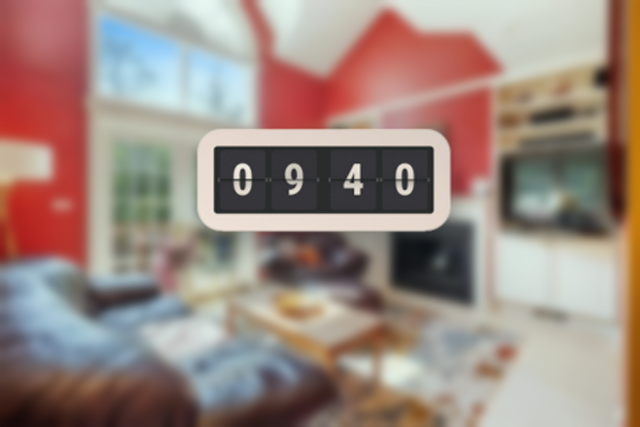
9:40
